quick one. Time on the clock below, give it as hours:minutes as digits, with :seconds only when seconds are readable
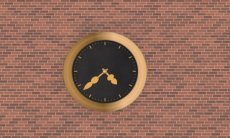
4:38
